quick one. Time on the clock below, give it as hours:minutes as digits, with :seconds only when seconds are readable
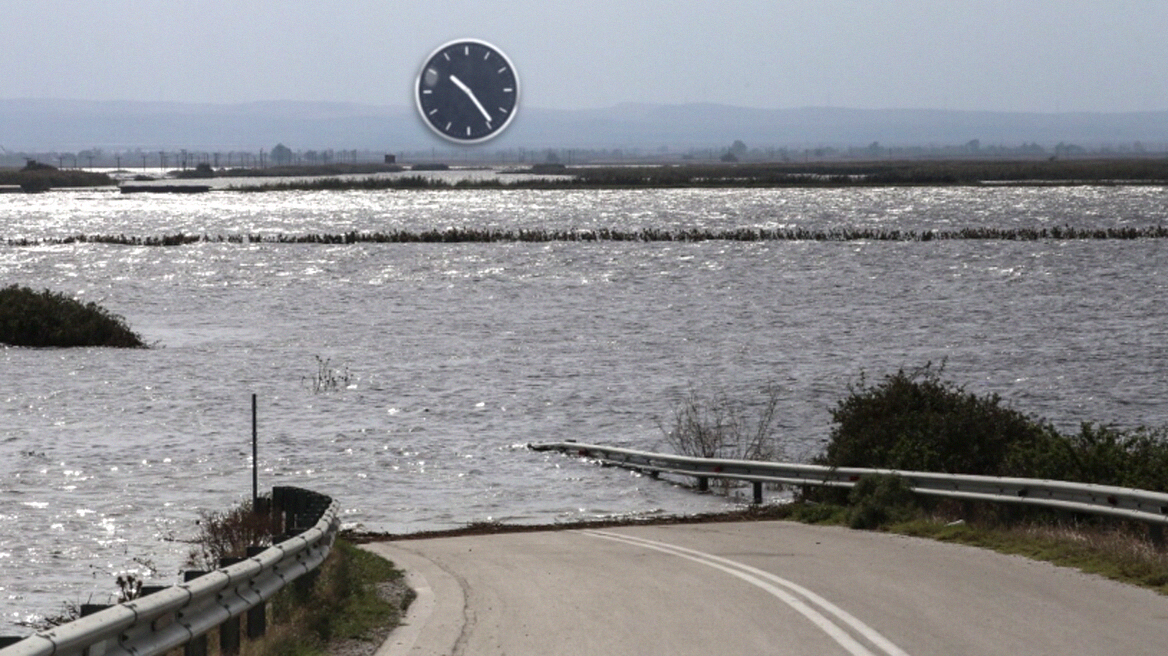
10:24
